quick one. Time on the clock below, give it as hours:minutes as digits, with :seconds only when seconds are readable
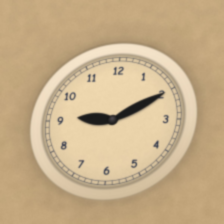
9:10
